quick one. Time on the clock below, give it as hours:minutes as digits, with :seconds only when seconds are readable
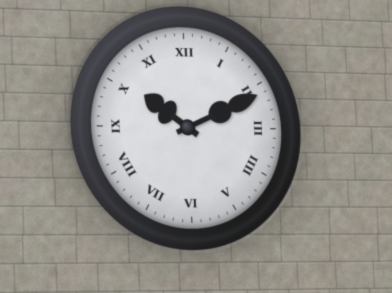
10:11
